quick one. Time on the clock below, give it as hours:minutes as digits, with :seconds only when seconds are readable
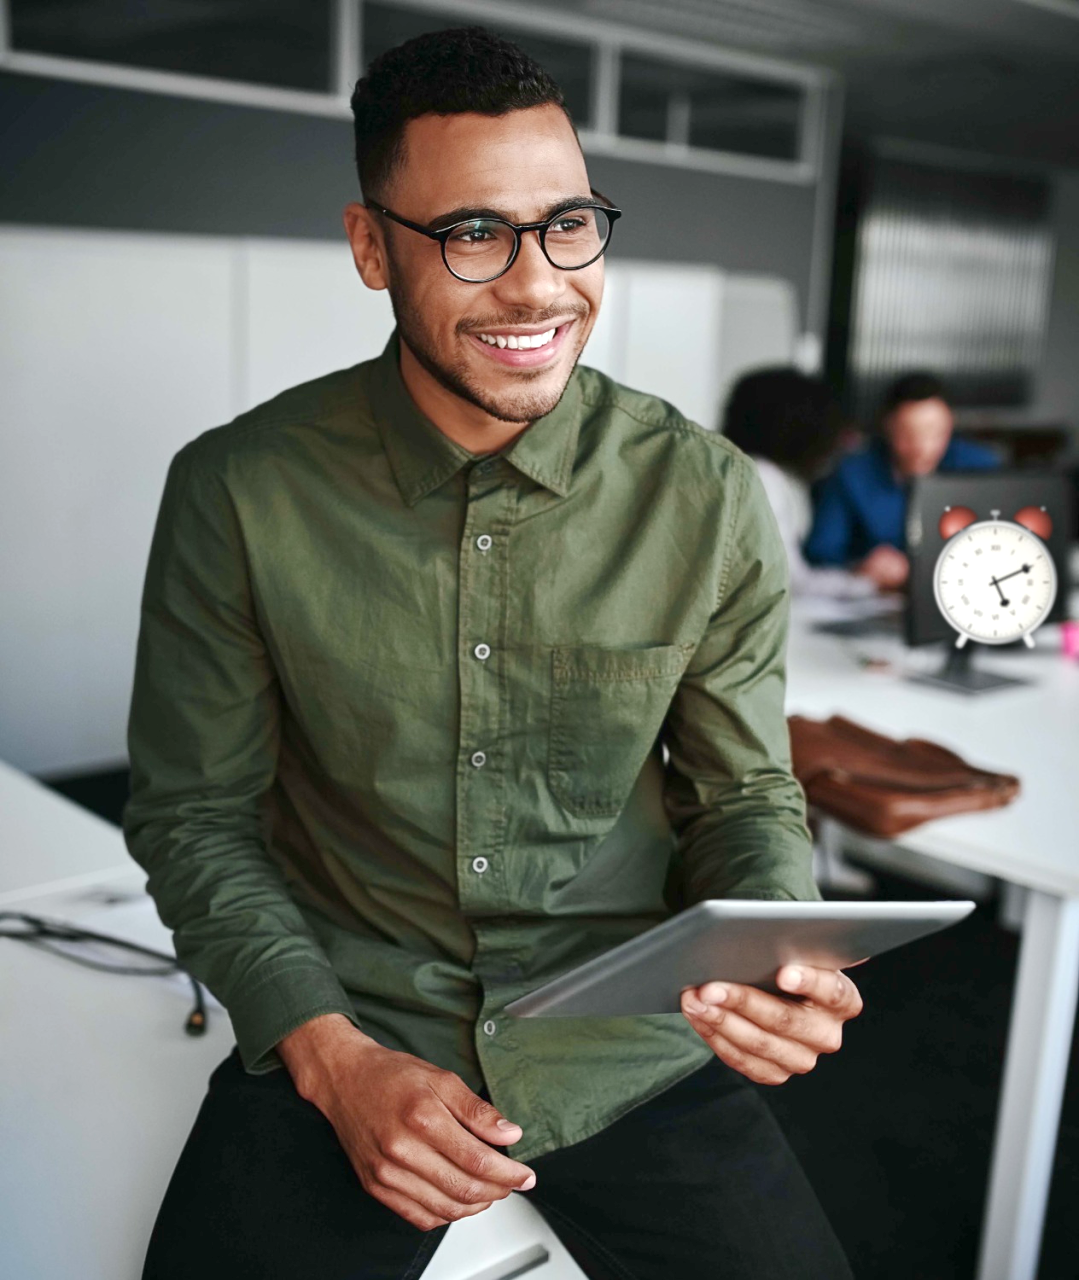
5:11
